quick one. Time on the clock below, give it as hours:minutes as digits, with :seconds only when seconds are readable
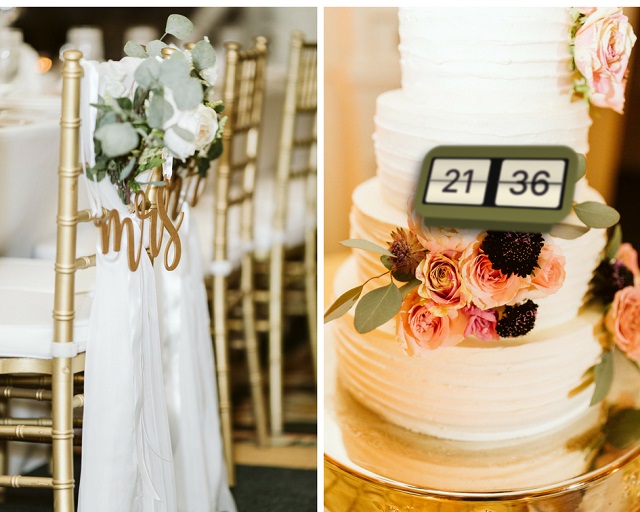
21:36
